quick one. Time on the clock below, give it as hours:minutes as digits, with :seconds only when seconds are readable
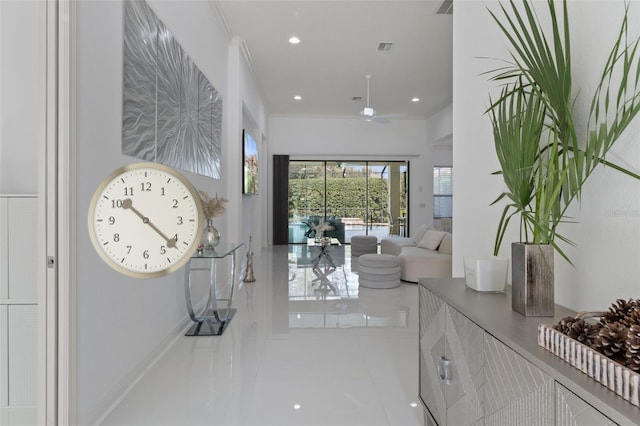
10:22
